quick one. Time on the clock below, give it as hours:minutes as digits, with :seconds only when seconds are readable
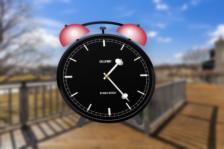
1:24
